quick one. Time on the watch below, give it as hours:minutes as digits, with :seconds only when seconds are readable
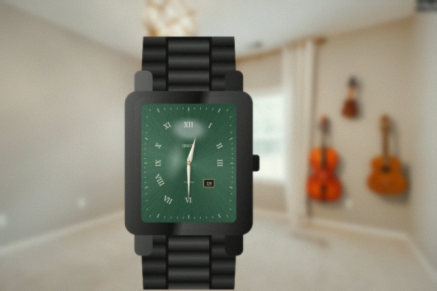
12:30
